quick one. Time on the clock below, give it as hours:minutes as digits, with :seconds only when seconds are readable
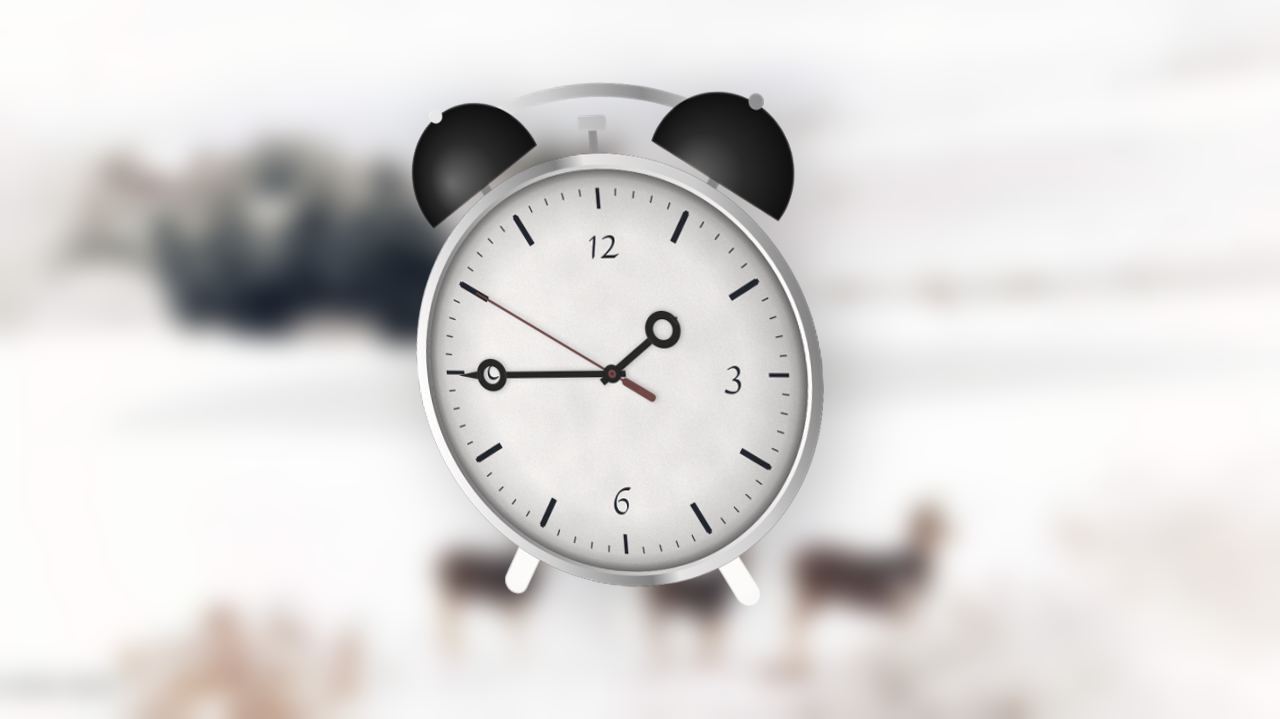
1:44:50
